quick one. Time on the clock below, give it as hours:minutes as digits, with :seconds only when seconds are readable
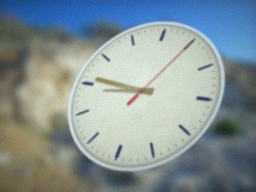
8:46:05
